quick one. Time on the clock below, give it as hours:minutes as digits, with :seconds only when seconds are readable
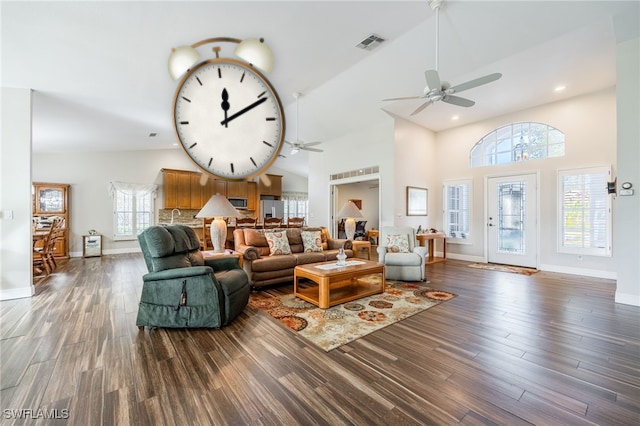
12:11
